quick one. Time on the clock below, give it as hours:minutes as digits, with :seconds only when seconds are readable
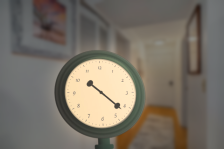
10:22
